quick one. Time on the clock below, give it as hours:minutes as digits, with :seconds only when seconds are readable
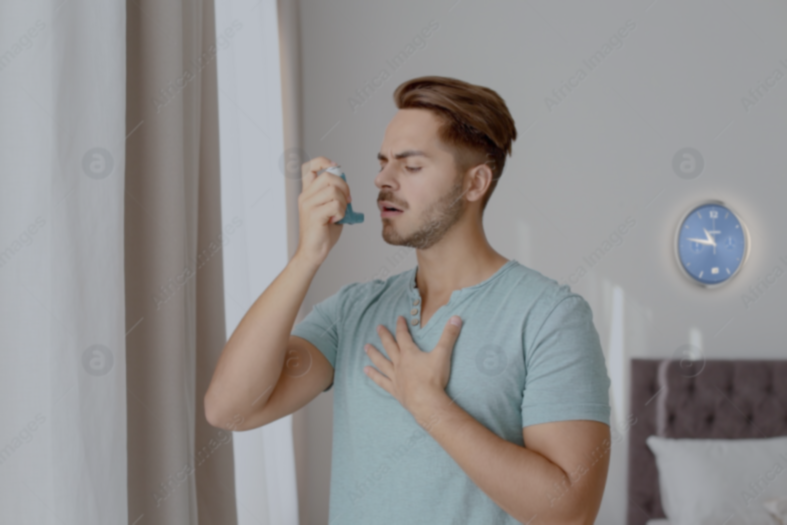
10:47
